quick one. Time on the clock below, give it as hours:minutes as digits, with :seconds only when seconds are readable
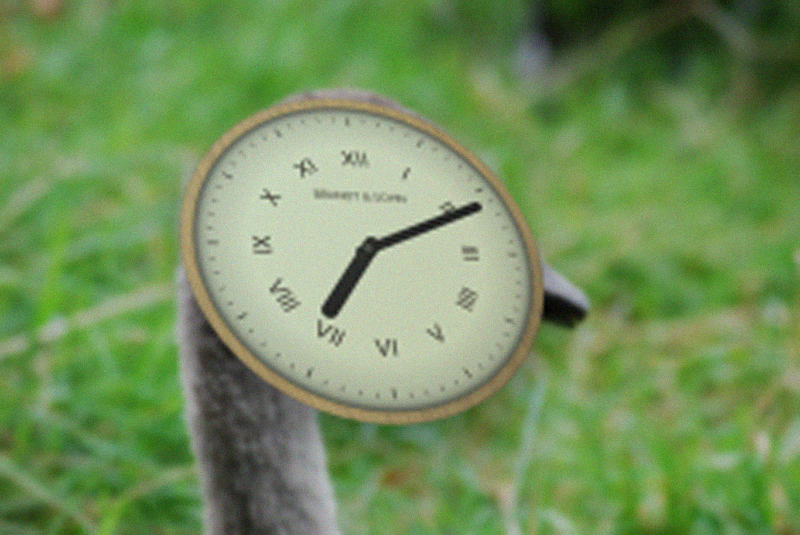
7:11
